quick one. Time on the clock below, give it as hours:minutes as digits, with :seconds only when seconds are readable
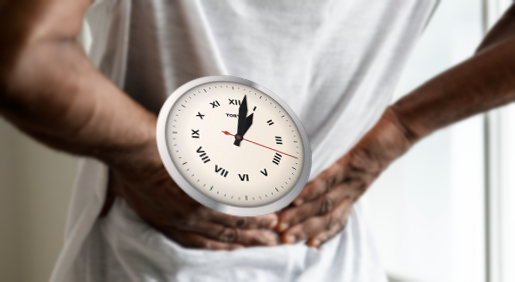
1:02:18
